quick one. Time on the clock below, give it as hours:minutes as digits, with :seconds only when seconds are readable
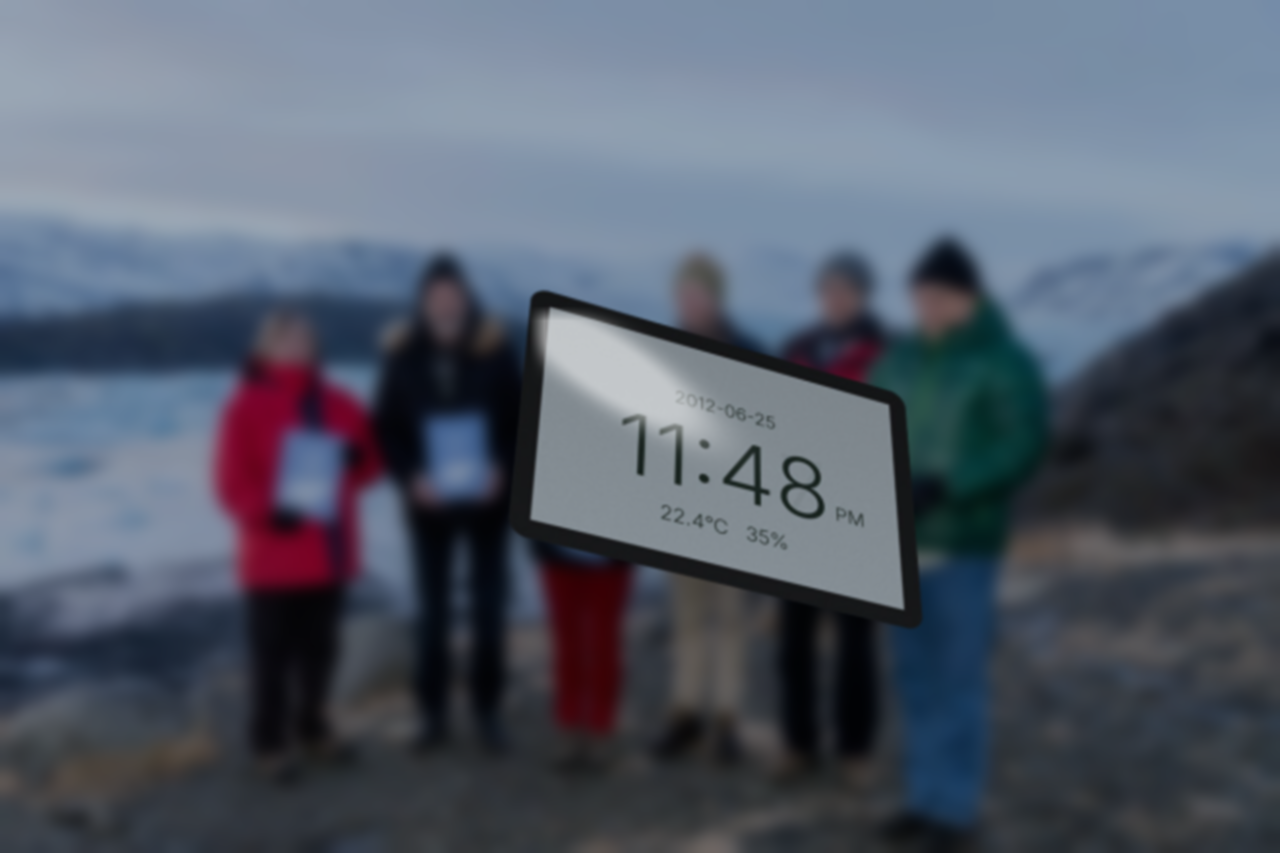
11:48
